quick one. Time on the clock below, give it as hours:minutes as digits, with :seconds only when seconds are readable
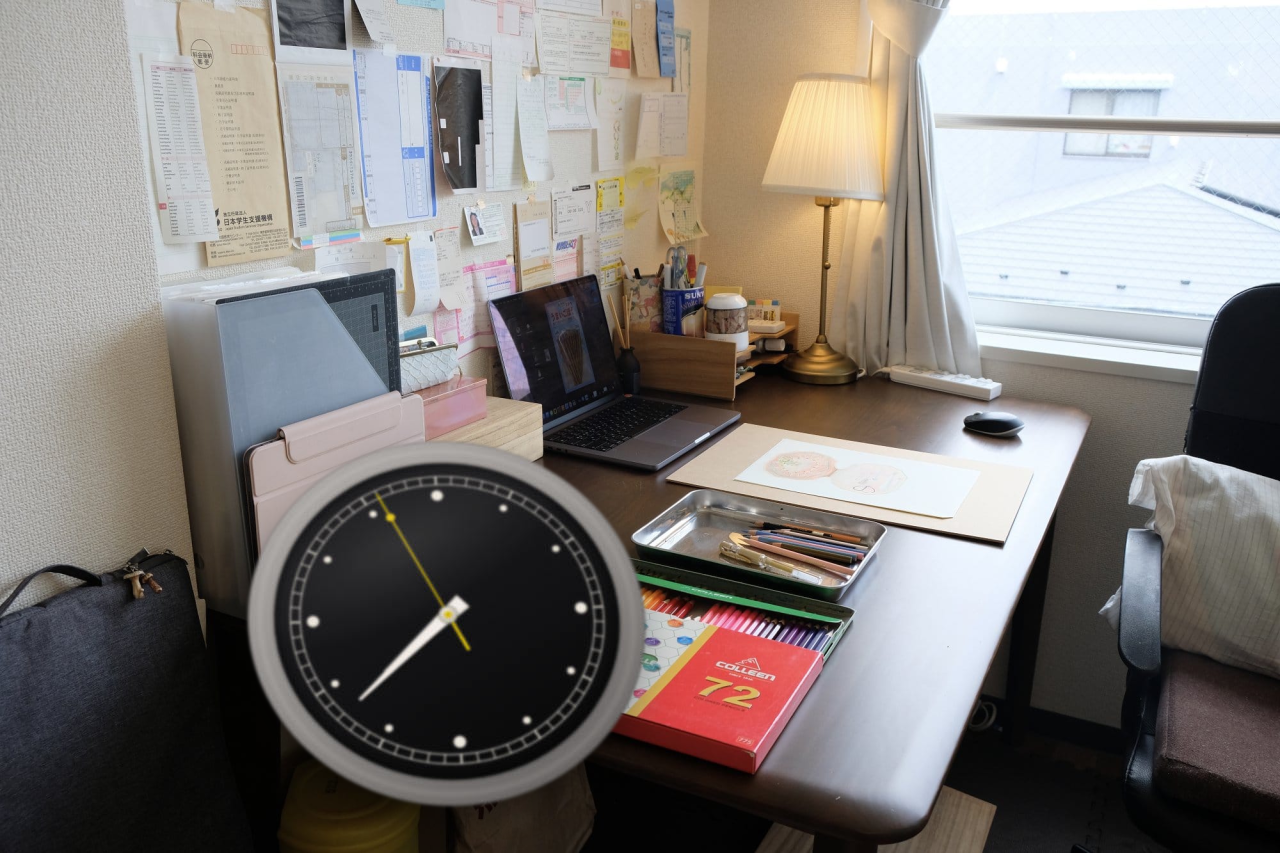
7:37:56
